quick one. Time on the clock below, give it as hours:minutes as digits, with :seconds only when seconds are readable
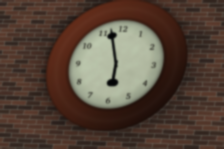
5:57
